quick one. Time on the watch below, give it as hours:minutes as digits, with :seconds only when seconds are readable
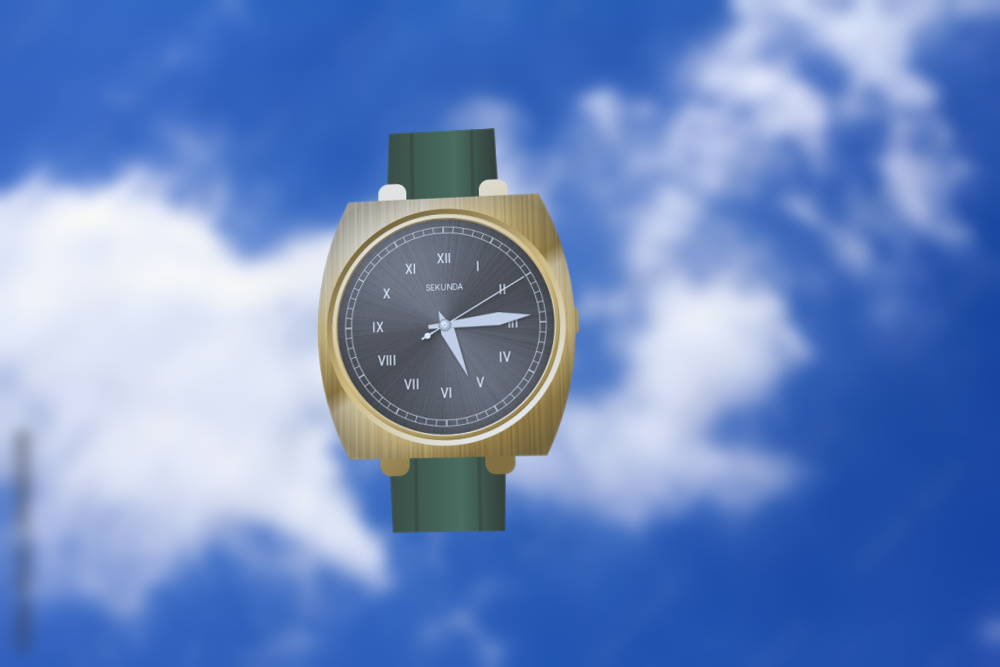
5:14:10
